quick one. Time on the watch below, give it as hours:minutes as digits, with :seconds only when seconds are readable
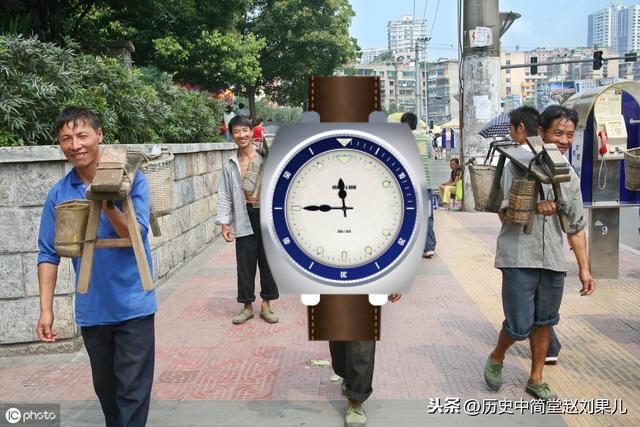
11:45
